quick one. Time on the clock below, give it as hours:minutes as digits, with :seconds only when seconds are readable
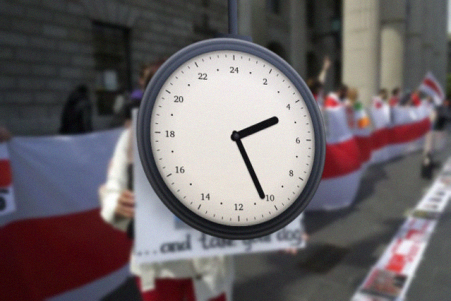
4:26
